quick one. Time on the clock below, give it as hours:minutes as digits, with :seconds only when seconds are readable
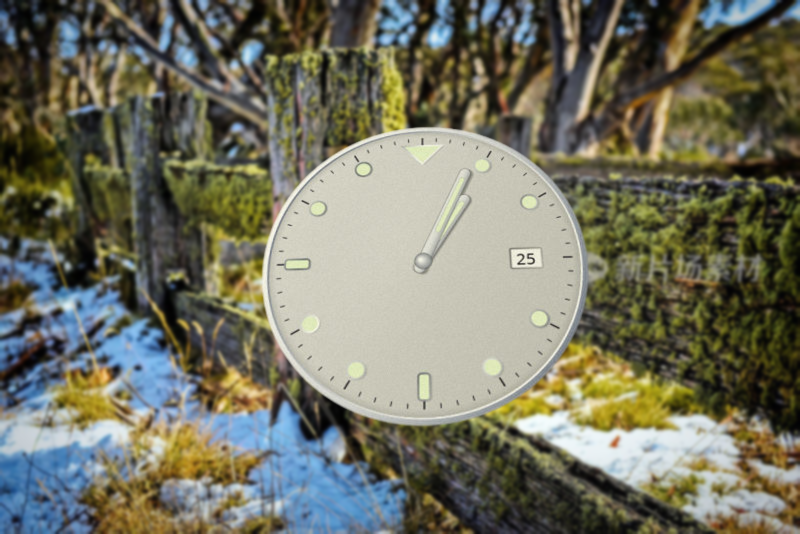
1:04
